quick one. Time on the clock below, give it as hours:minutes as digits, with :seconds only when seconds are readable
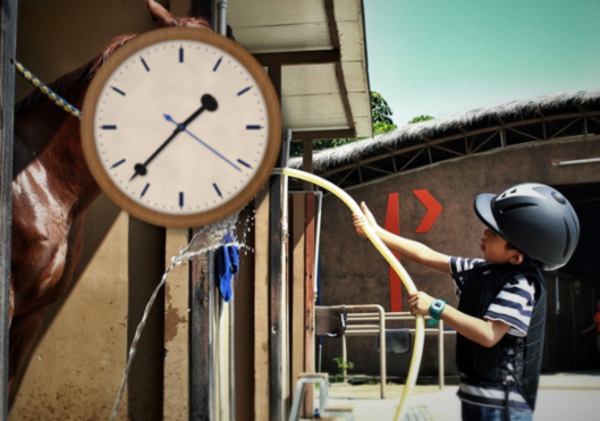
1:37:21
